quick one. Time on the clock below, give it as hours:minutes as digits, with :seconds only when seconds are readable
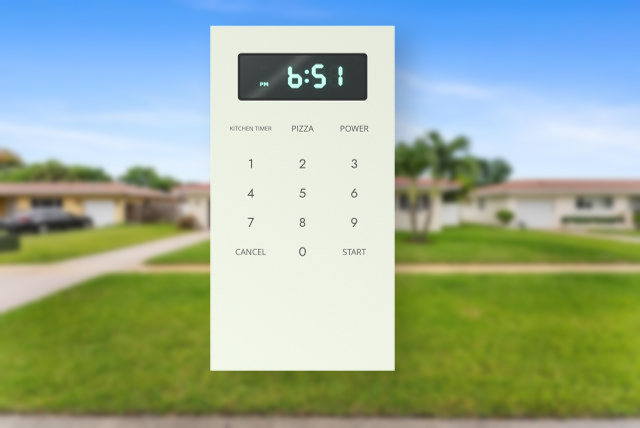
6:51
